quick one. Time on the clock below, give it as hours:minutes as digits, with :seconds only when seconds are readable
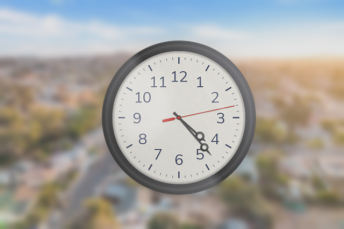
4:23:13
